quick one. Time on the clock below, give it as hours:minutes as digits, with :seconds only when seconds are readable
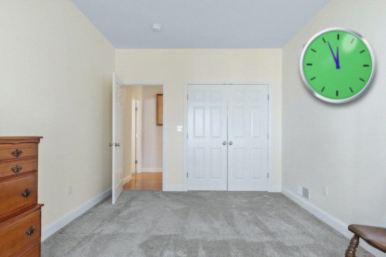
11:56
